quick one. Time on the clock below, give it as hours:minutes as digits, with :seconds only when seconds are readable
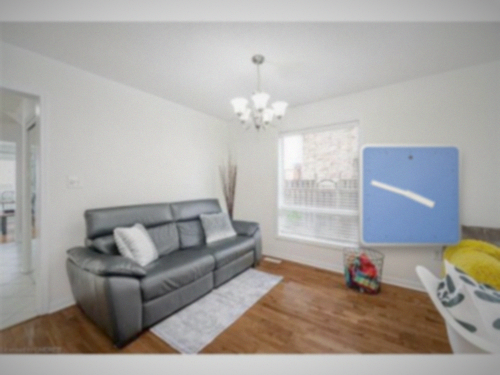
3:48
